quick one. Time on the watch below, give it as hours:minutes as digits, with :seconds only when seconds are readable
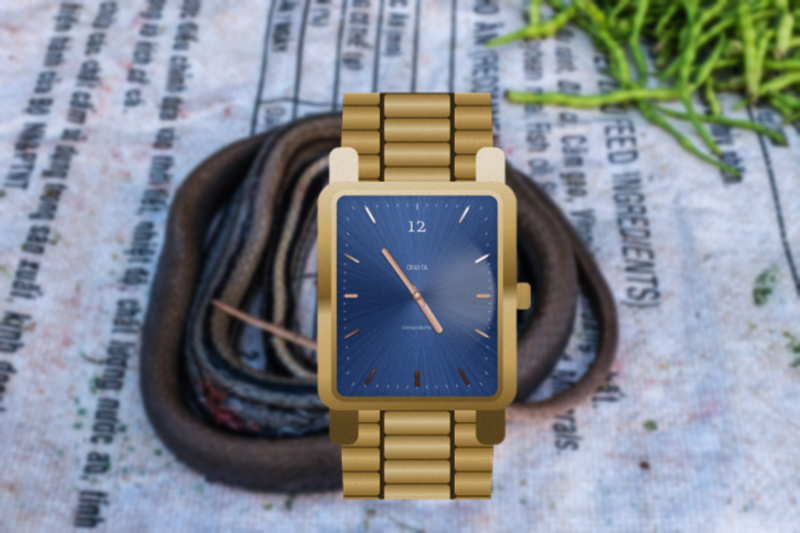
4:54
